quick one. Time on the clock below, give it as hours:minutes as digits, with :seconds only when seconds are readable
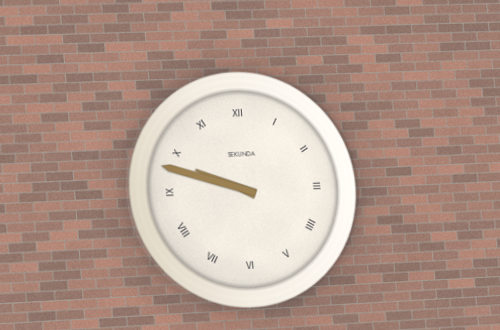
9:48
